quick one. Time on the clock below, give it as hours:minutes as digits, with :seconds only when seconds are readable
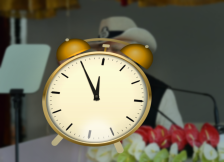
11:55
